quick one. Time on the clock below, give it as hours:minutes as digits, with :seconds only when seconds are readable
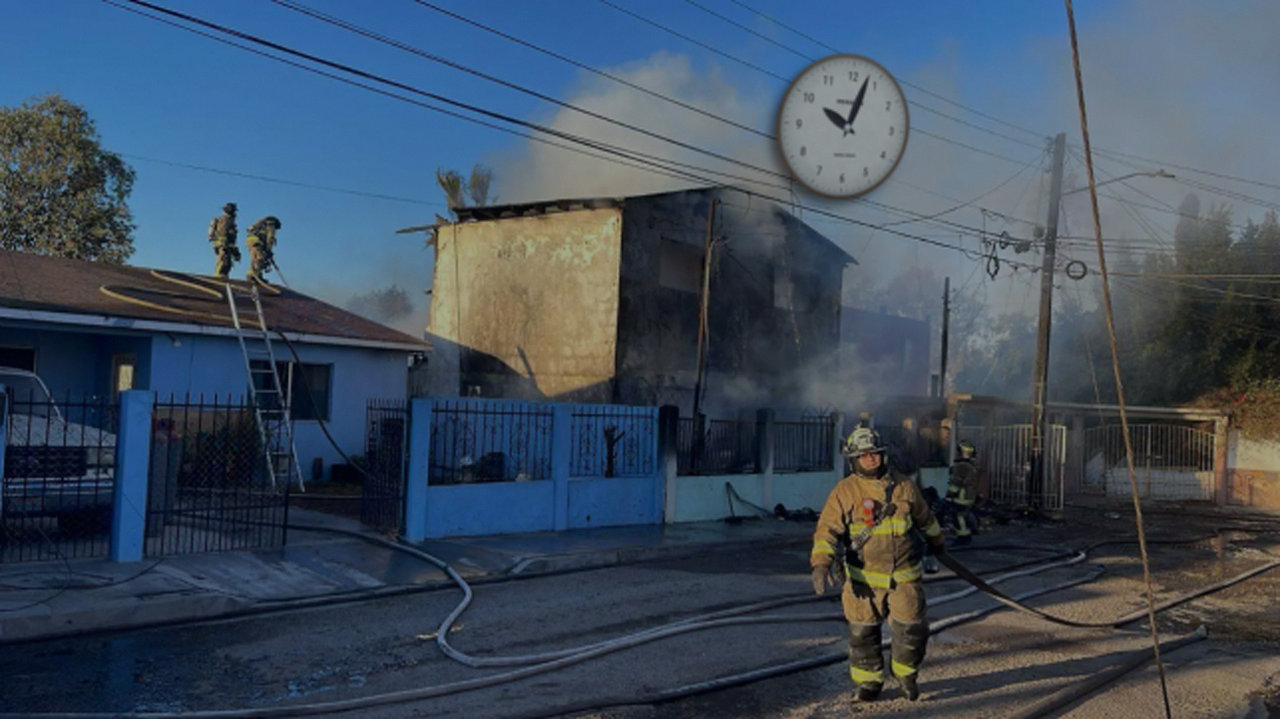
10:03
